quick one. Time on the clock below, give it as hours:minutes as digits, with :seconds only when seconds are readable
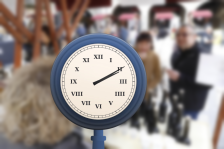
2:10
